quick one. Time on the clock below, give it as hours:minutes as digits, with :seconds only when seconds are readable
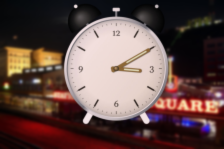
3:10
